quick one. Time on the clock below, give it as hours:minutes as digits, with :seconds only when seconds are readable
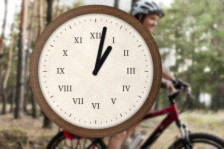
1:02
